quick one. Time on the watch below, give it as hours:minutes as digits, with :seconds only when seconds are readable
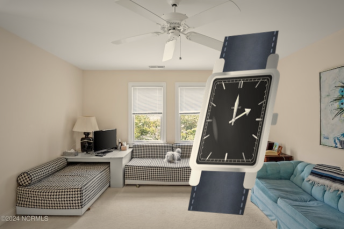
2:00
